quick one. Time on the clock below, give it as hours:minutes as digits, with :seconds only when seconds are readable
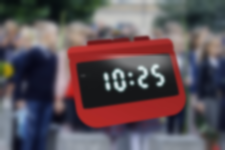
10:25
